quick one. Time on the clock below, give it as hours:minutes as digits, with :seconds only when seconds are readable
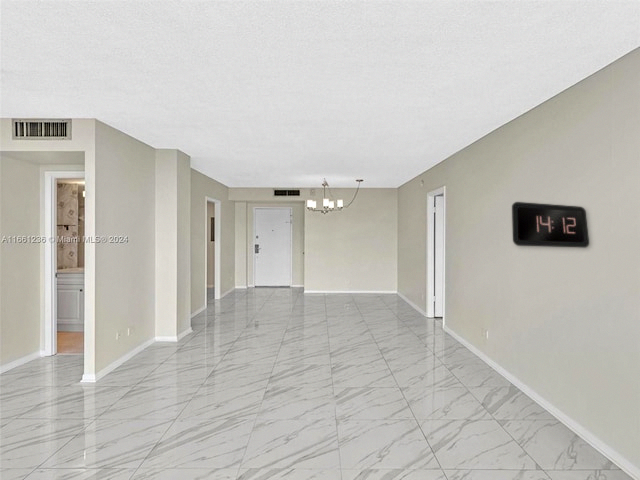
14:12
